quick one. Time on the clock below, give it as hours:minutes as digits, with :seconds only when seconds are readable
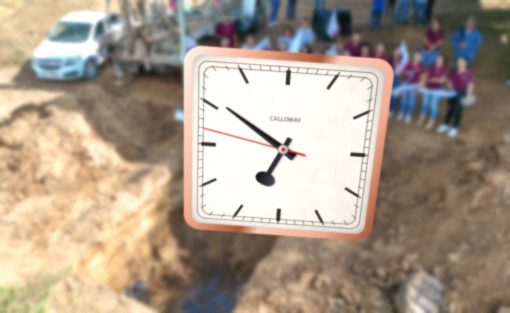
6:50:47
